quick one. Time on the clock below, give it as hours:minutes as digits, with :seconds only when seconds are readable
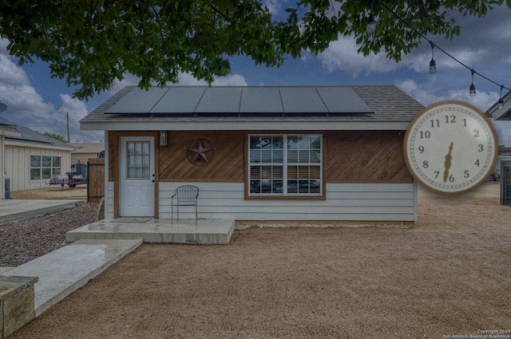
6:32
